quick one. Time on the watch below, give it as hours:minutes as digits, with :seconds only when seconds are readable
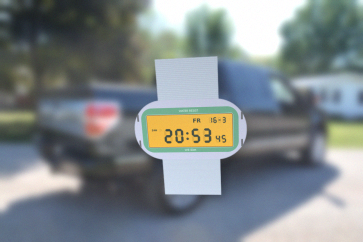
20:53:45
